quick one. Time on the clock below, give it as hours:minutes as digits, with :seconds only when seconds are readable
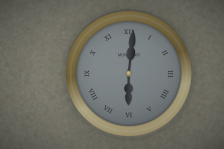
6:01
